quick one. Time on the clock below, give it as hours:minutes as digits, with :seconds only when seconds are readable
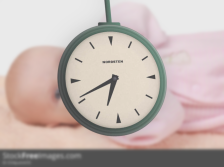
6:41
